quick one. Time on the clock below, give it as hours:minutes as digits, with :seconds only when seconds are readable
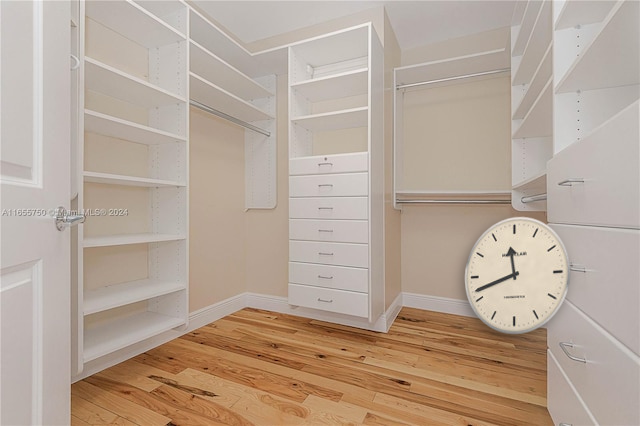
11:42
